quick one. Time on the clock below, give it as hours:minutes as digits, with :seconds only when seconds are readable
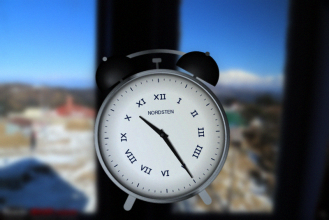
10:25
